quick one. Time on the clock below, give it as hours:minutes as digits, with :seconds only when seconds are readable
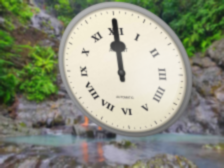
12:00
